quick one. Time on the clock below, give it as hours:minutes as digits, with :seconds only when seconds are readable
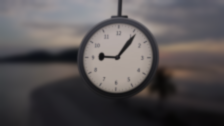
9:06
